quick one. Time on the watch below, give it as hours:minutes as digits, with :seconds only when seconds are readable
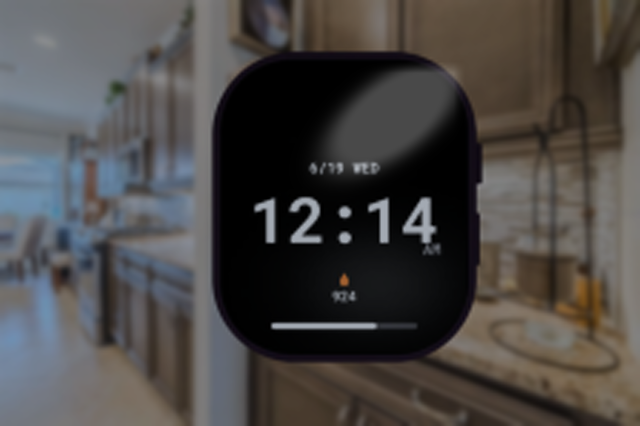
12:14
